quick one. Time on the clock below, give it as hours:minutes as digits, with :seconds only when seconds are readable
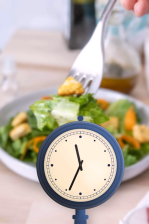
11:34
